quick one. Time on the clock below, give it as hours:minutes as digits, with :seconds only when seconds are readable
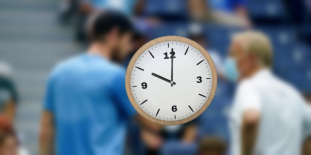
10:01
